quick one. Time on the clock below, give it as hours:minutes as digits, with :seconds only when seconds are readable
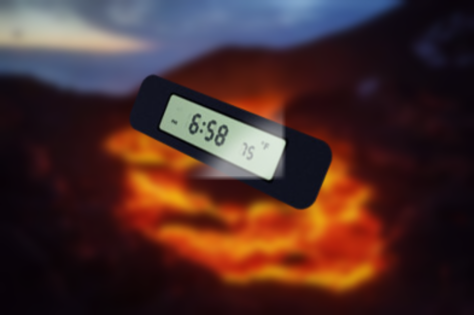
6:58
